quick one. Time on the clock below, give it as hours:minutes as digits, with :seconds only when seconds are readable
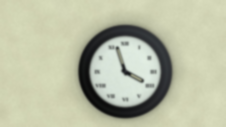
3:57
